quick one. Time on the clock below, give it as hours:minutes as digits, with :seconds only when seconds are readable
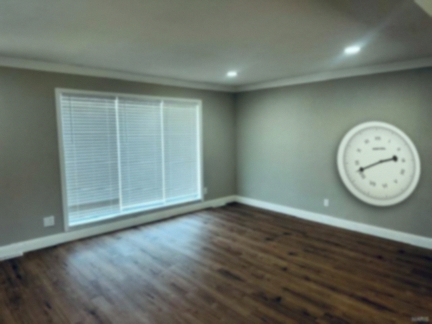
2:42
